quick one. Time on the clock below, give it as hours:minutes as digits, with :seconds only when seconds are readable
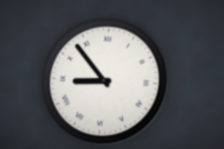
8:53
